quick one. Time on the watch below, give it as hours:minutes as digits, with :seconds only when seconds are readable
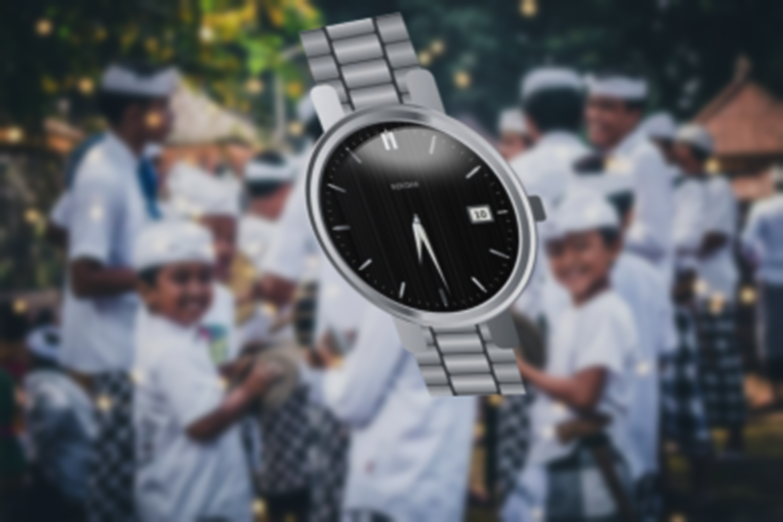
6:29
